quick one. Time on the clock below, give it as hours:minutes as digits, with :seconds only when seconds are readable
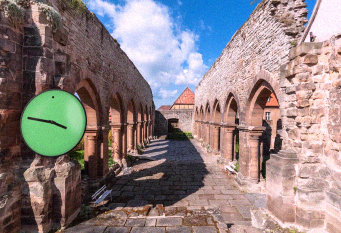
3:47
